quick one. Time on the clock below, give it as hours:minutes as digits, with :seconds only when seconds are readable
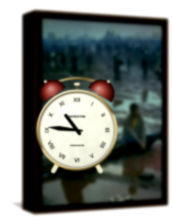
10:46
